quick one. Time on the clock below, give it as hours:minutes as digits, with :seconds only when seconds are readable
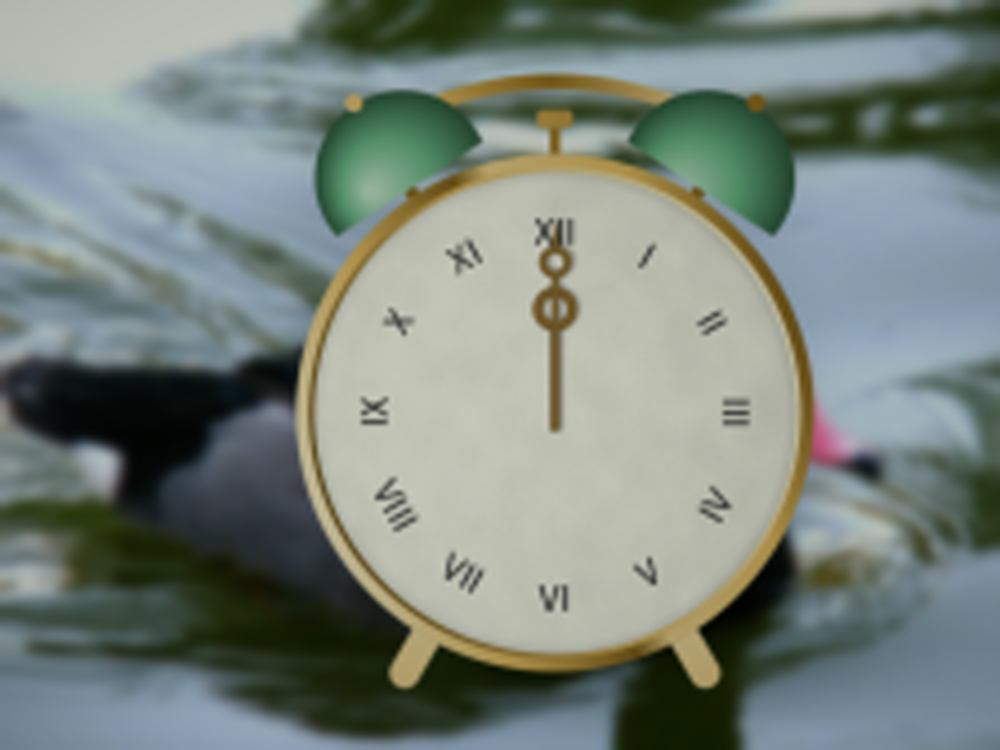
12:00
